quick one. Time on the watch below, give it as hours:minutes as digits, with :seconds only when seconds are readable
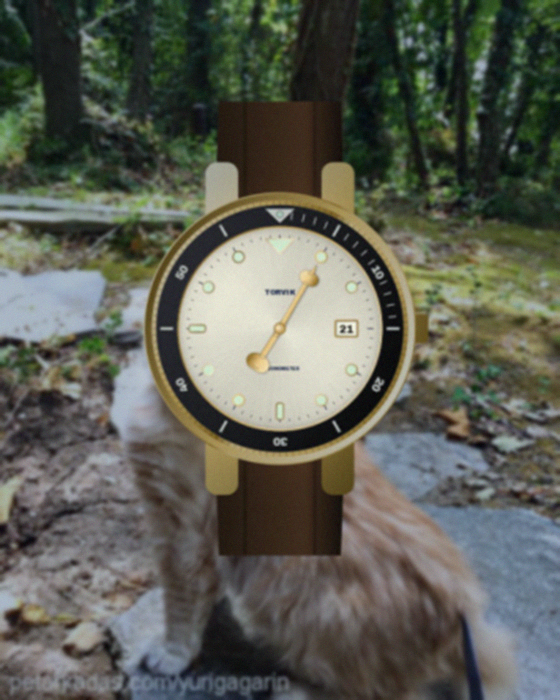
7:05
